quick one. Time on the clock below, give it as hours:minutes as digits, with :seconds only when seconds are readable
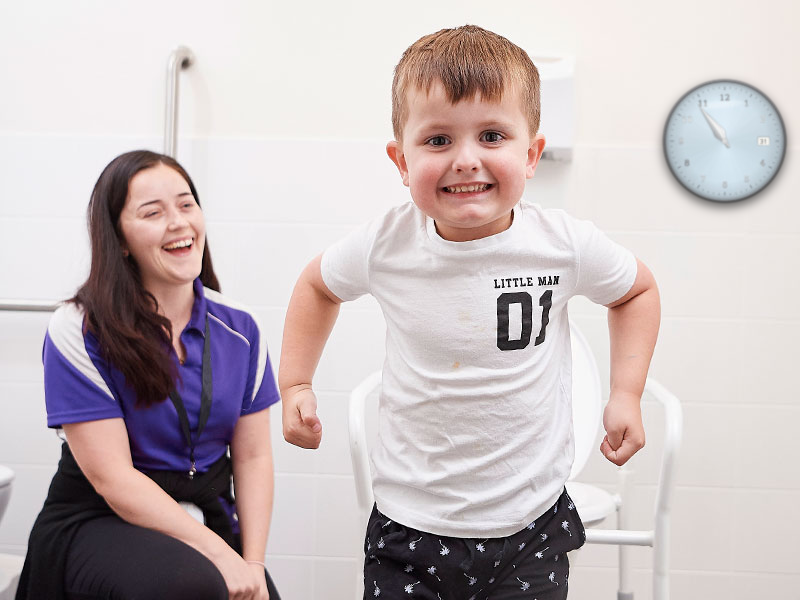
10:54
